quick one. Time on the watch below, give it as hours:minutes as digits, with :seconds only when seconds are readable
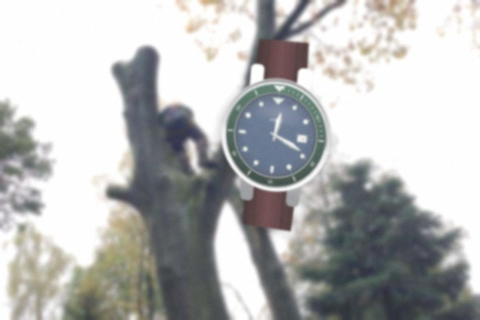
12:19
